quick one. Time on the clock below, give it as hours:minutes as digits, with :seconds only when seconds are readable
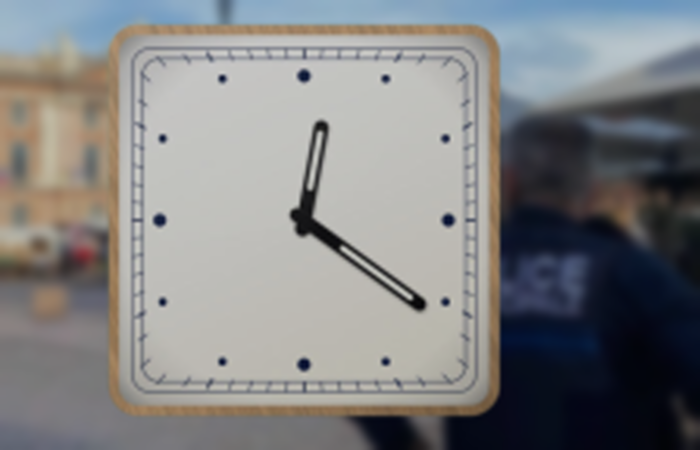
12:21
